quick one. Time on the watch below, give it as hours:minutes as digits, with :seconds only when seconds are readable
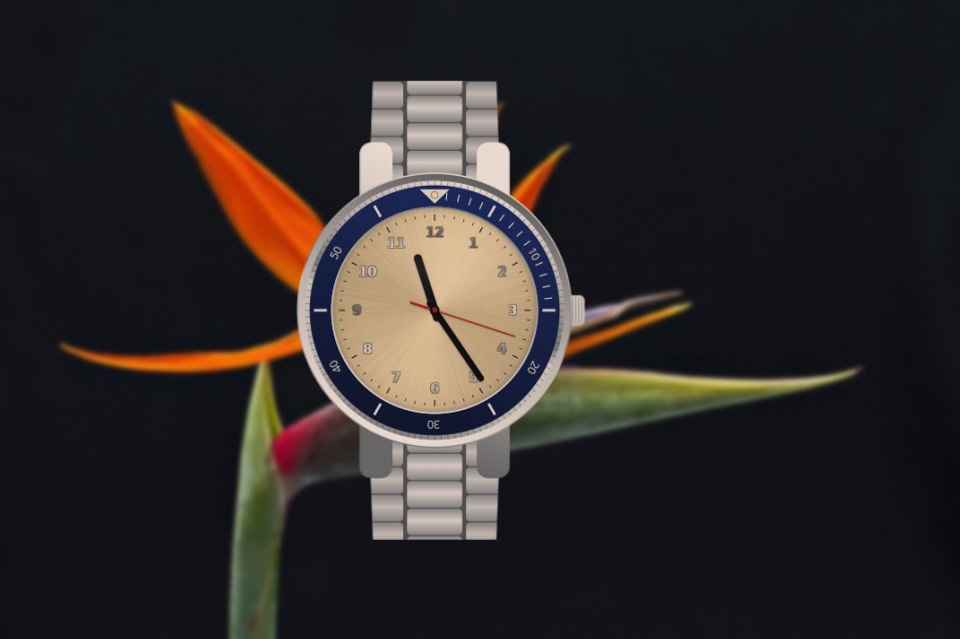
11:24:18
